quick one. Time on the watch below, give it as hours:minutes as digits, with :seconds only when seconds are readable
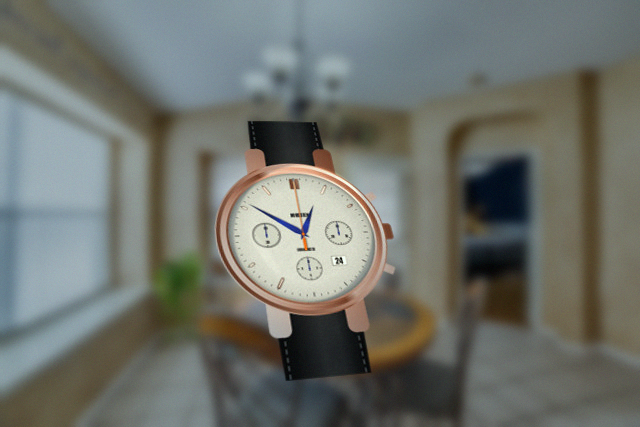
12:51
